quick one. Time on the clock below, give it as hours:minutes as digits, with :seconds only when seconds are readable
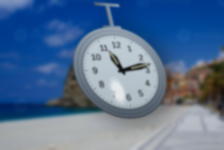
11:13
